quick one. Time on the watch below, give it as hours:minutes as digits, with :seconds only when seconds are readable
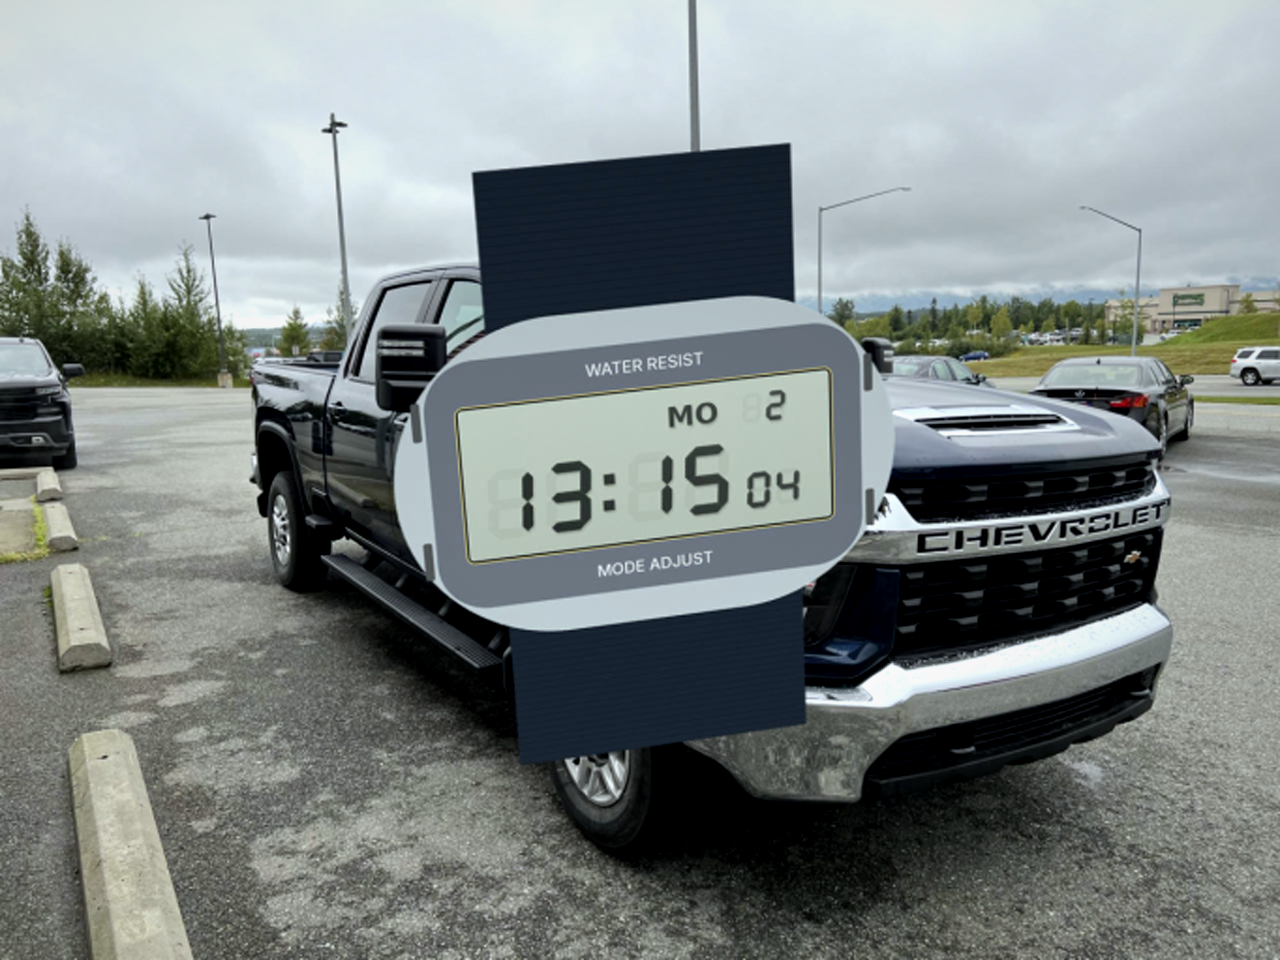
13:15:04
